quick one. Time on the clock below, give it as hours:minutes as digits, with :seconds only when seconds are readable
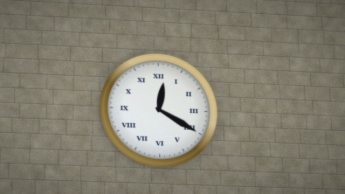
12:20
